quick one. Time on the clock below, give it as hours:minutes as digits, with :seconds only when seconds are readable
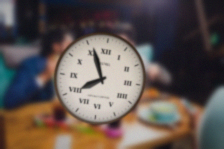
7:56
